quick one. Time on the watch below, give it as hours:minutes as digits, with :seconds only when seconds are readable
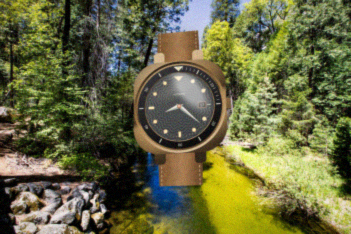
8:22
